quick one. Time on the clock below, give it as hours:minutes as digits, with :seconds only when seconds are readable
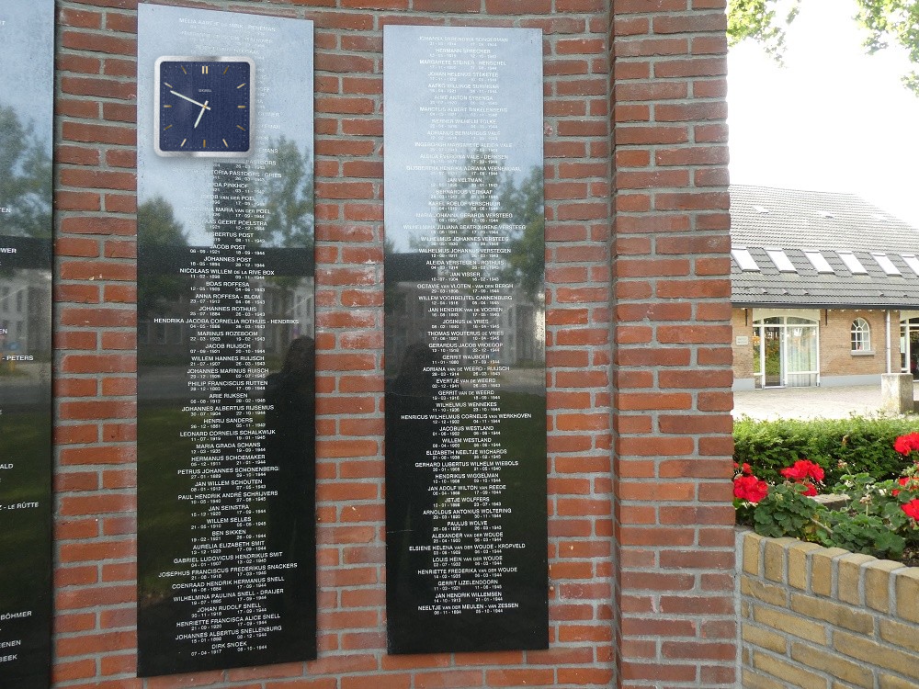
6:49
